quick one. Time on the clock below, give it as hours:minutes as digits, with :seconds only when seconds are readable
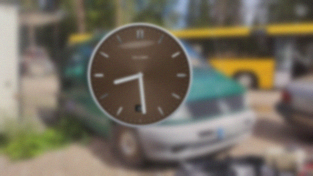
8:29
